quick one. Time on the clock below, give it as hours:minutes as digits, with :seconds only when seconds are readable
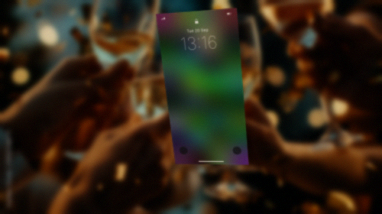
13:16
